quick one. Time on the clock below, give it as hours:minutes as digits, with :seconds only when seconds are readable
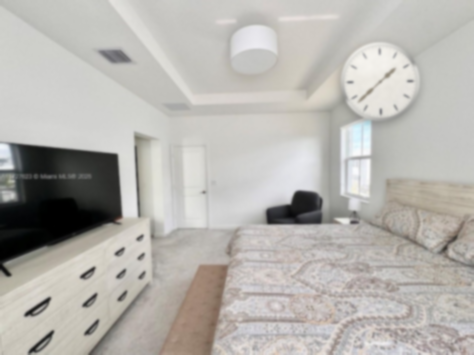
1:38
